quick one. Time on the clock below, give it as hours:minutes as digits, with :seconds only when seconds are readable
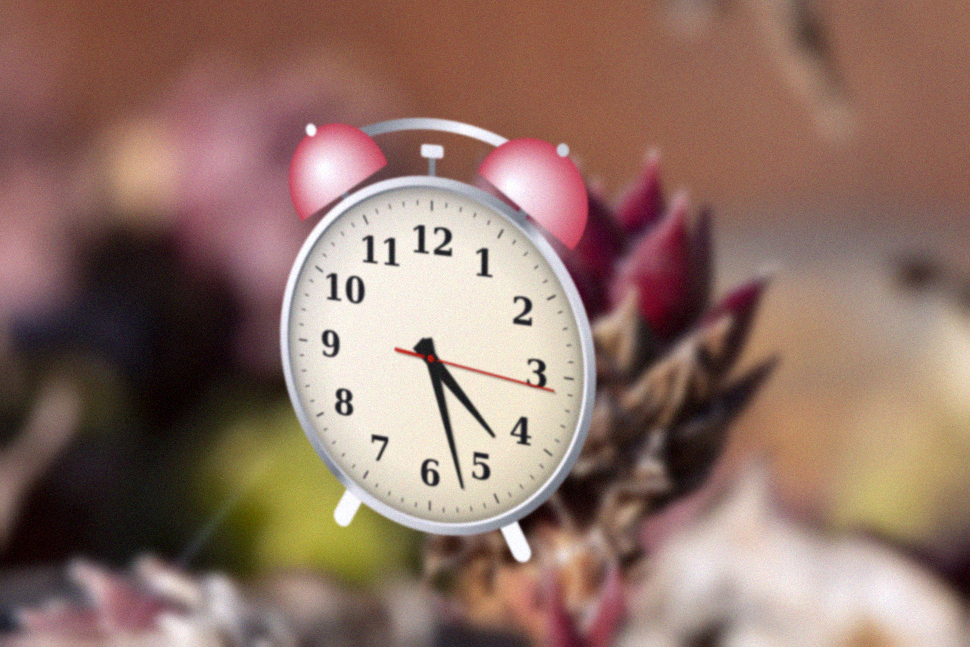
4:27:16
